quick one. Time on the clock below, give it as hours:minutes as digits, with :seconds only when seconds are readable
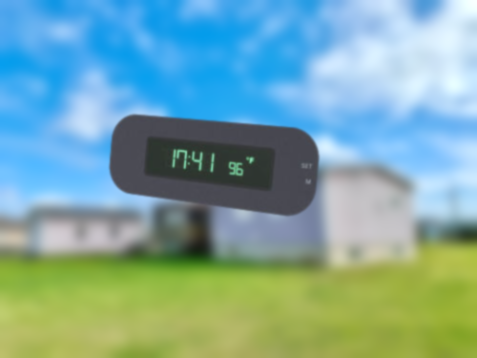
17:41
